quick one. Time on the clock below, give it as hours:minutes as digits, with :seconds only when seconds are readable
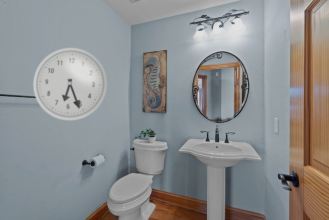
6:26
